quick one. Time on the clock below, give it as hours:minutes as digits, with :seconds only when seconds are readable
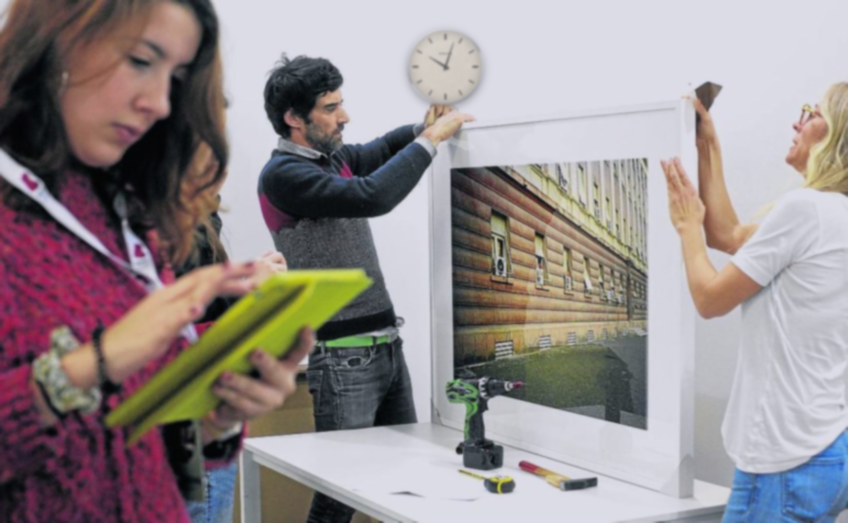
10:03
